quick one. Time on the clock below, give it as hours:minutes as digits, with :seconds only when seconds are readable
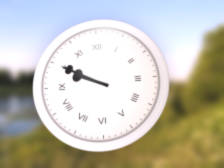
9:50
